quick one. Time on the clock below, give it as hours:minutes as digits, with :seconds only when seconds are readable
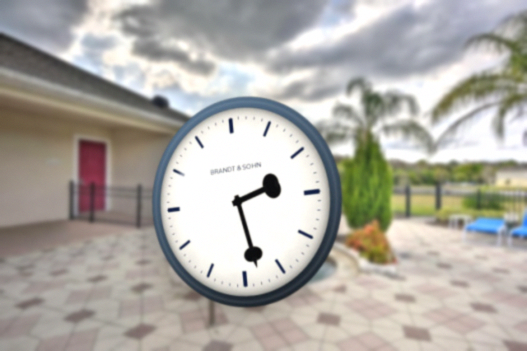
2:28
